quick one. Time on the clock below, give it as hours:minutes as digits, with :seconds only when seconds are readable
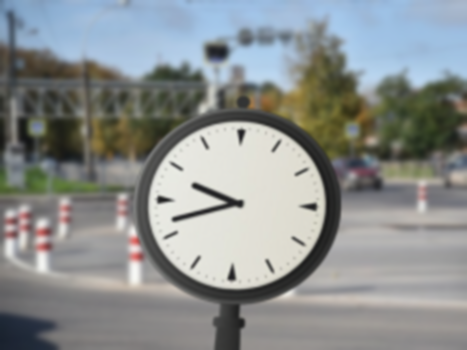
9:42
